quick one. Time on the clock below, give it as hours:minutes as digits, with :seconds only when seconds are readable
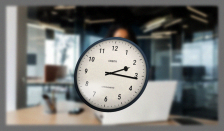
2:16
